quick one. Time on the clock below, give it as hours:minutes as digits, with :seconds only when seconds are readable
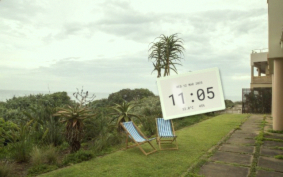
11:05
